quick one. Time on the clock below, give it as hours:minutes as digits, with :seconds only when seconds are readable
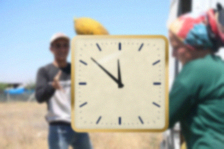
11:52
